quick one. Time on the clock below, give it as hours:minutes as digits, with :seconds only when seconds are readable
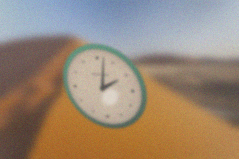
2:02
